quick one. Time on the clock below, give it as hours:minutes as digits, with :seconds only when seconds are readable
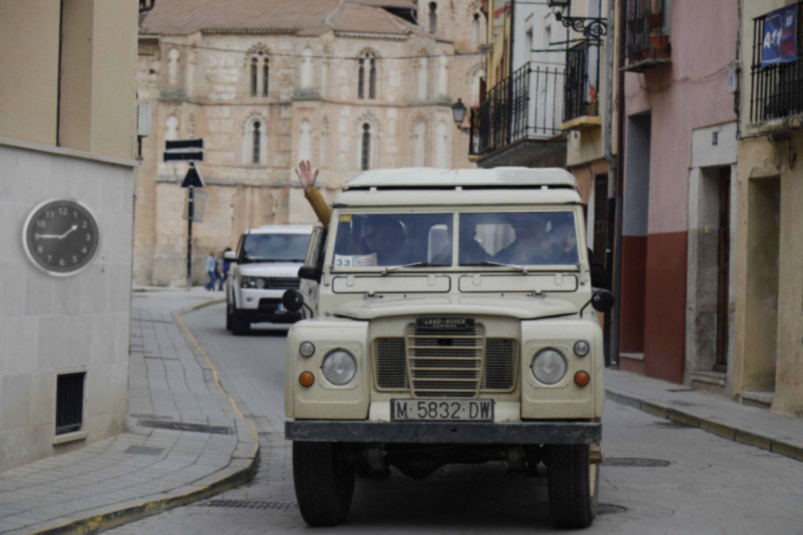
1:45
